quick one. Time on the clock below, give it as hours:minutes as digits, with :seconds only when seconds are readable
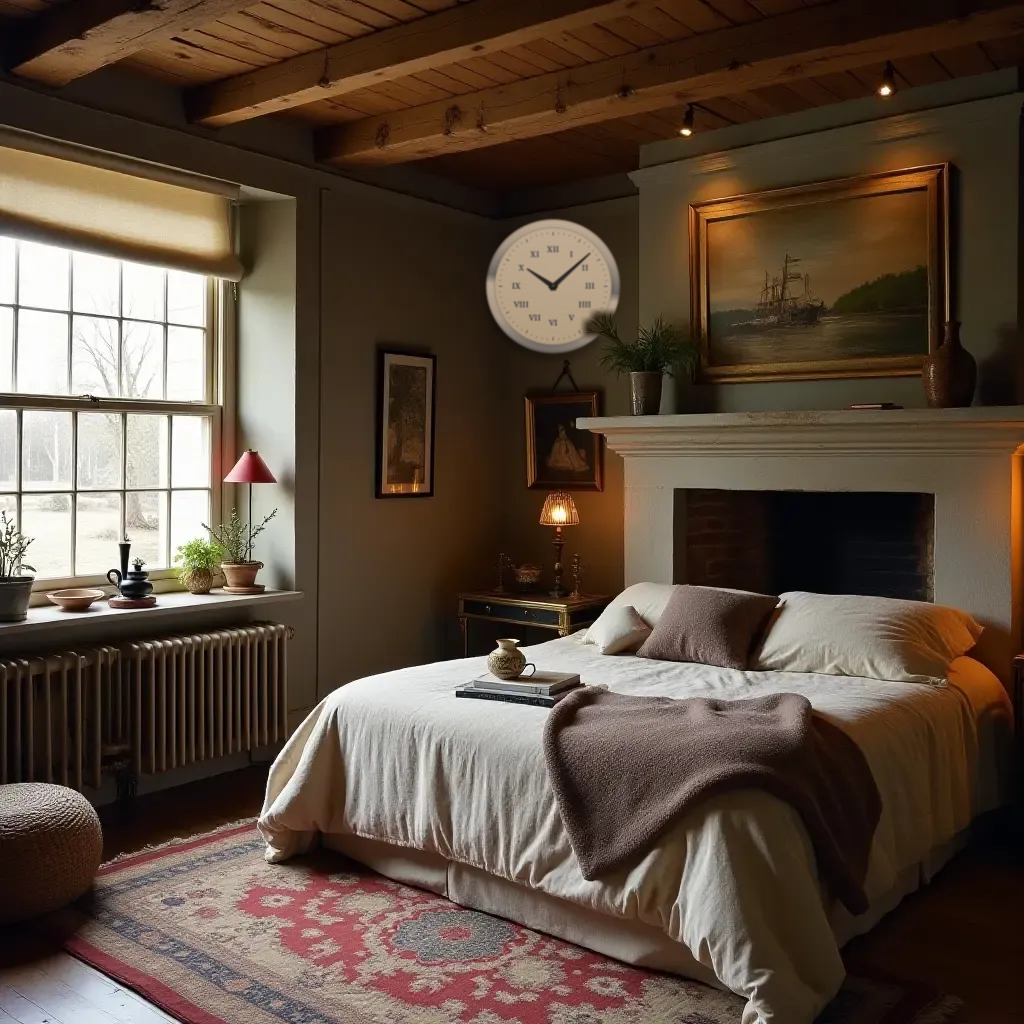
10:08
